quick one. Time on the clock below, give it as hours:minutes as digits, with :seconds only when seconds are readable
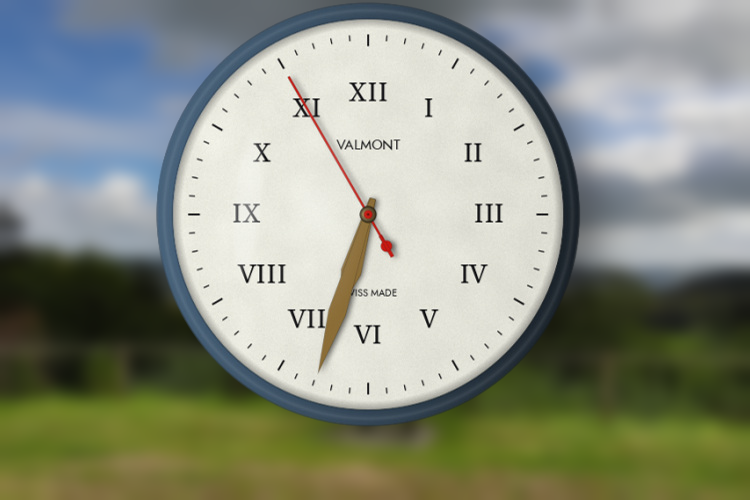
6:32:55
